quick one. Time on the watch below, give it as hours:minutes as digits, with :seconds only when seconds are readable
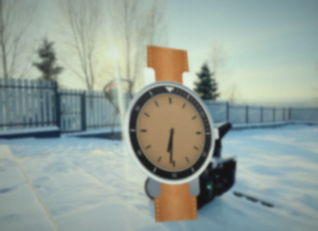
6:31
